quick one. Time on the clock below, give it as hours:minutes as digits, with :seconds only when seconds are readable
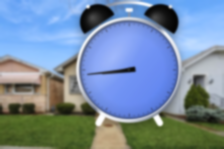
8:44
